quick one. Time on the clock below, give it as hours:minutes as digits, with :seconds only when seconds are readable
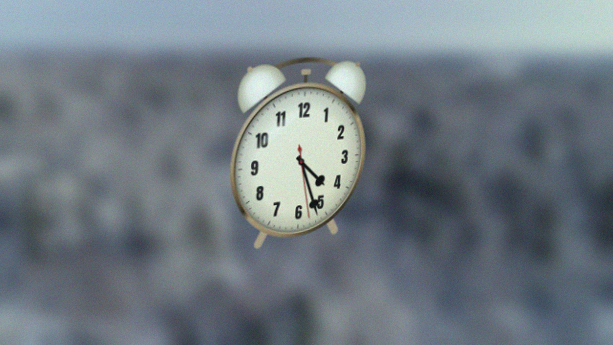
4:26:28
